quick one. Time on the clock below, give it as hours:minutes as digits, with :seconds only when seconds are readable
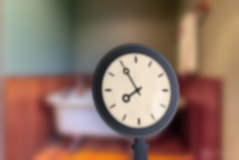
7:55
